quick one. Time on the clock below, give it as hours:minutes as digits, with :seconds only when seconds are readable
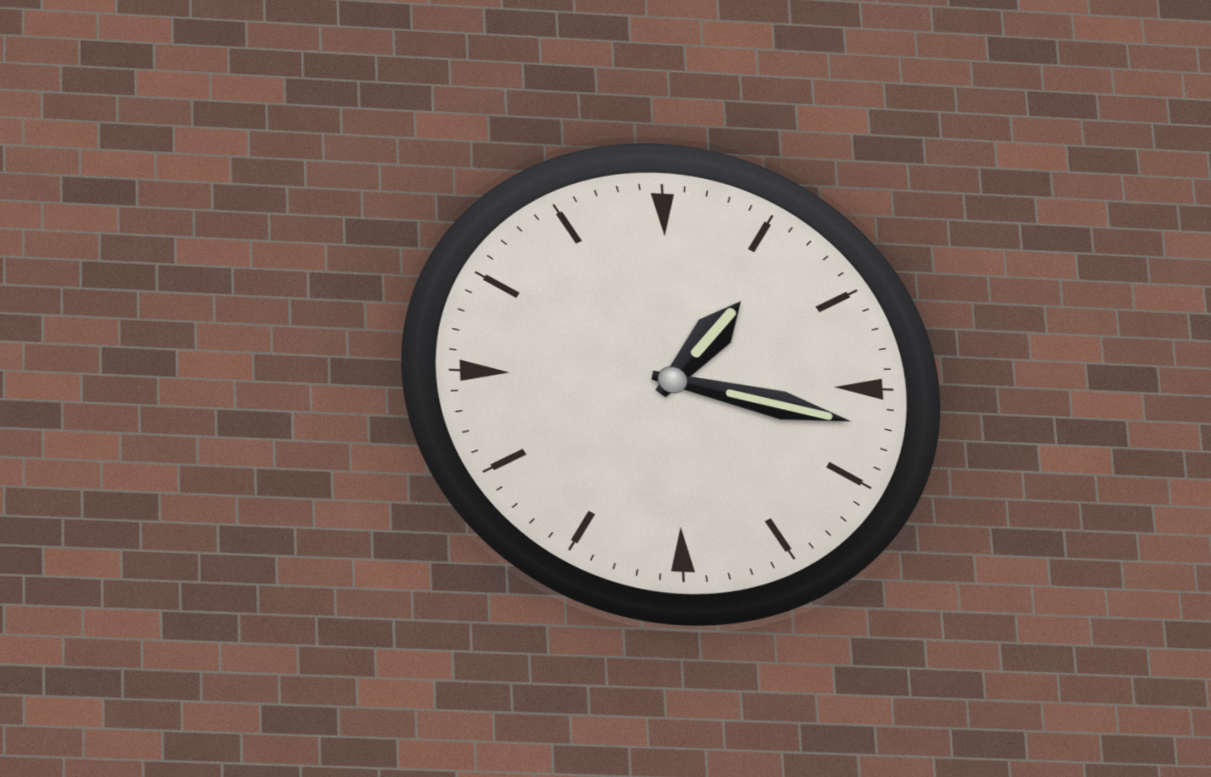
1:17
